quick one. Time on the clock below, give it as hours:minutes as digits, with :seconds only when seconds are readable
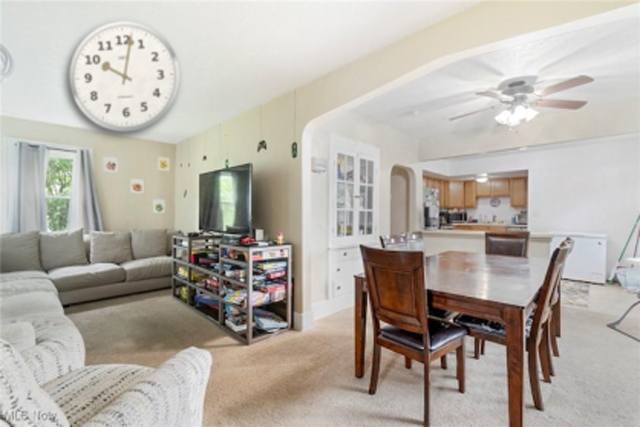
10:02
